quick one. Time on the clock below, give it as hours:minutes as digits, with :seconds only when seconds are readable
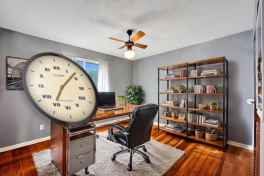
7:08
